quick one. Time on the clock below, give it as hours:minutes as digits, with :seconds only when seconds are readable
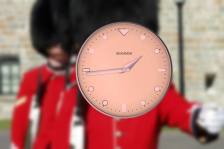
1:44
